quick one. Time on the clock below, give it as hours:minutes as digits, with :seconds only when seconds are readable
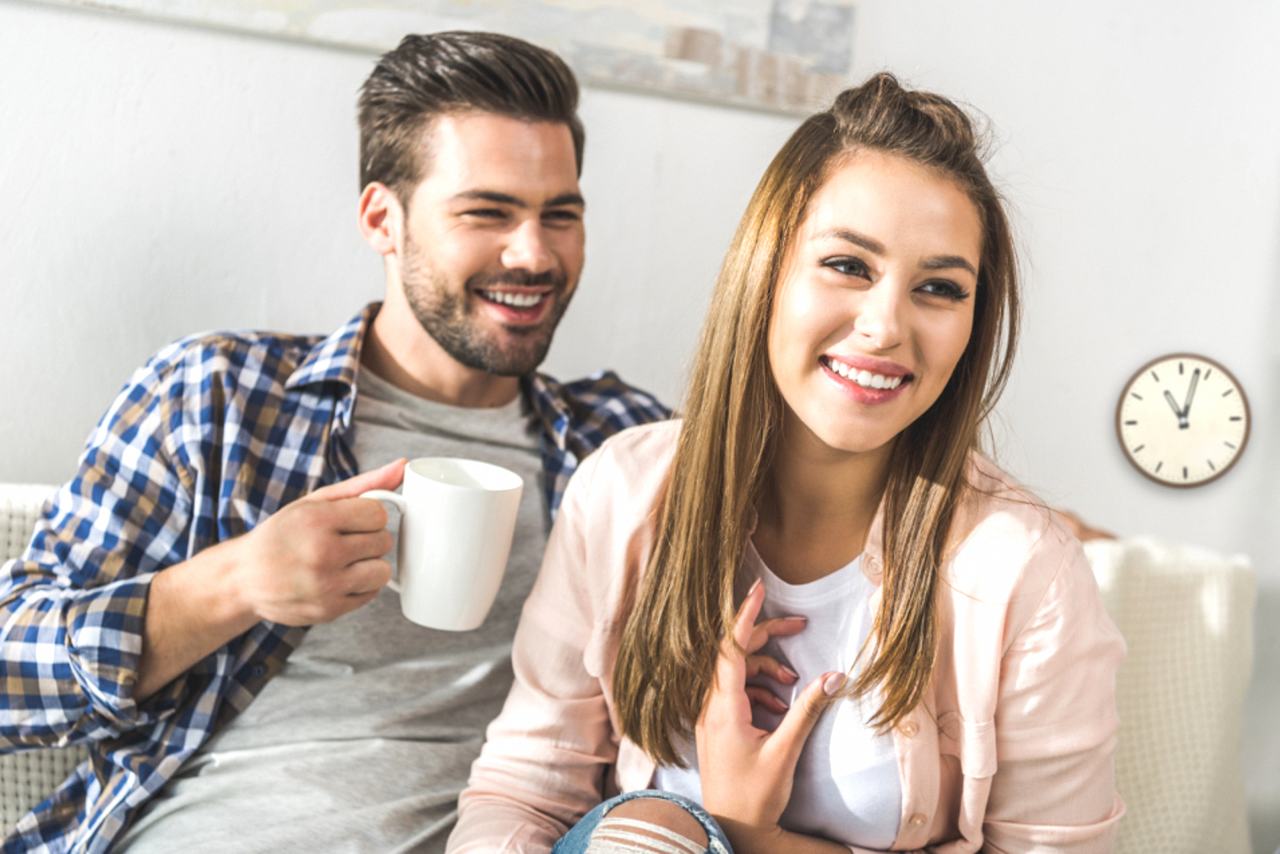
11:03
